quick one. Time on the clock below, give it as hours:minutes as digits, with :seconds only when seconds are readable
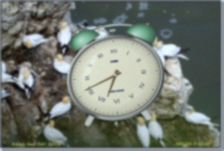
6:41
